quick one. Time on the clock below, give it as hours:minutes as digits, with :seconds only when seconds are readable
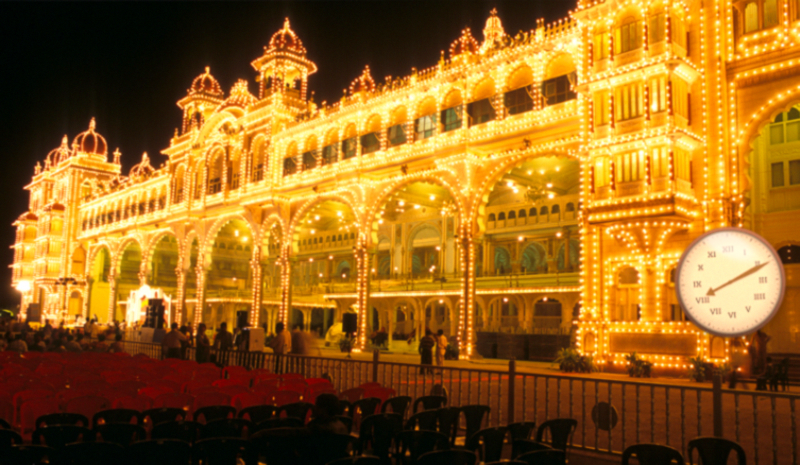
8:11
